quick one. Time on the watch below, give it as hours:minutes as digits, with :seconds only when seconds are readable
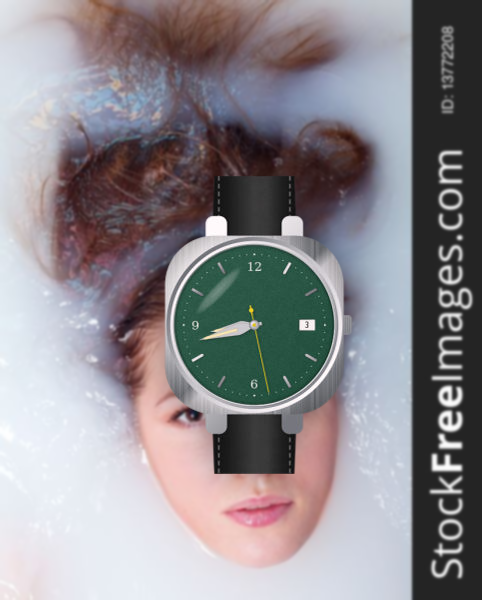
8:42:28
